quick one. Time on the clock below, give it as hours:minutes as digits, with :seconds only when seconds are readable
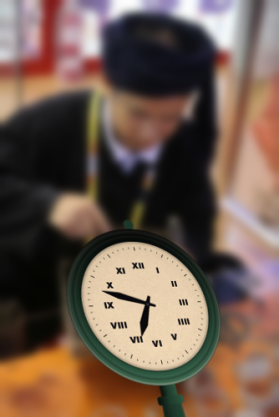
6:48
